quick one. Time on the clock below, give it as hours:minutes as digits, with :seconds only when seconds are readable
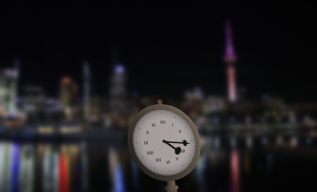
4:16
